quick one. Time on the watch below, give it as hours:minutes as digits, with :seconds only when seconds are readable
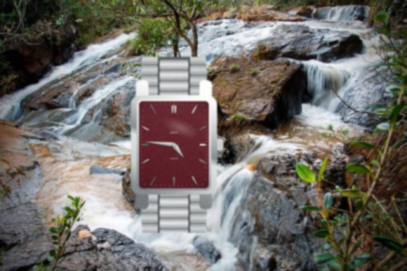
4:46
